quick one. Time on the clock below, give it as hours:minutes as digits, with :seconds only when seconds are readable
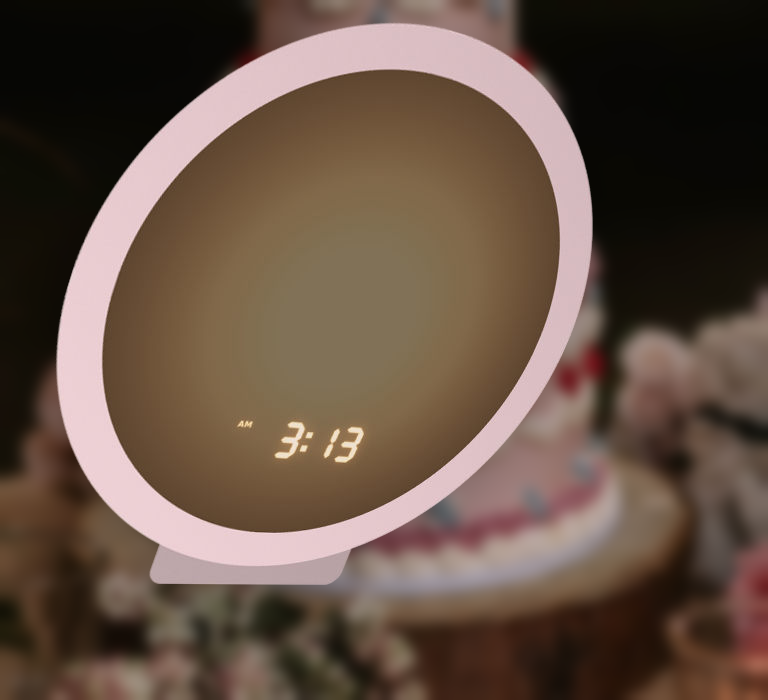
3:13
